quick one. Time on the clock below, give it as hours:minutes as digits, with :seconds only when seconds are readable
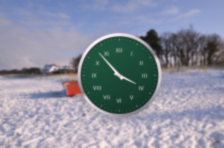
3:53
